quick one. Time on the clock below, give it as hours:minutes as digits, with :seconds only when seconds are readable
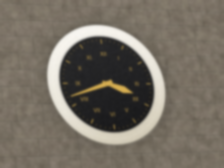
3:42
